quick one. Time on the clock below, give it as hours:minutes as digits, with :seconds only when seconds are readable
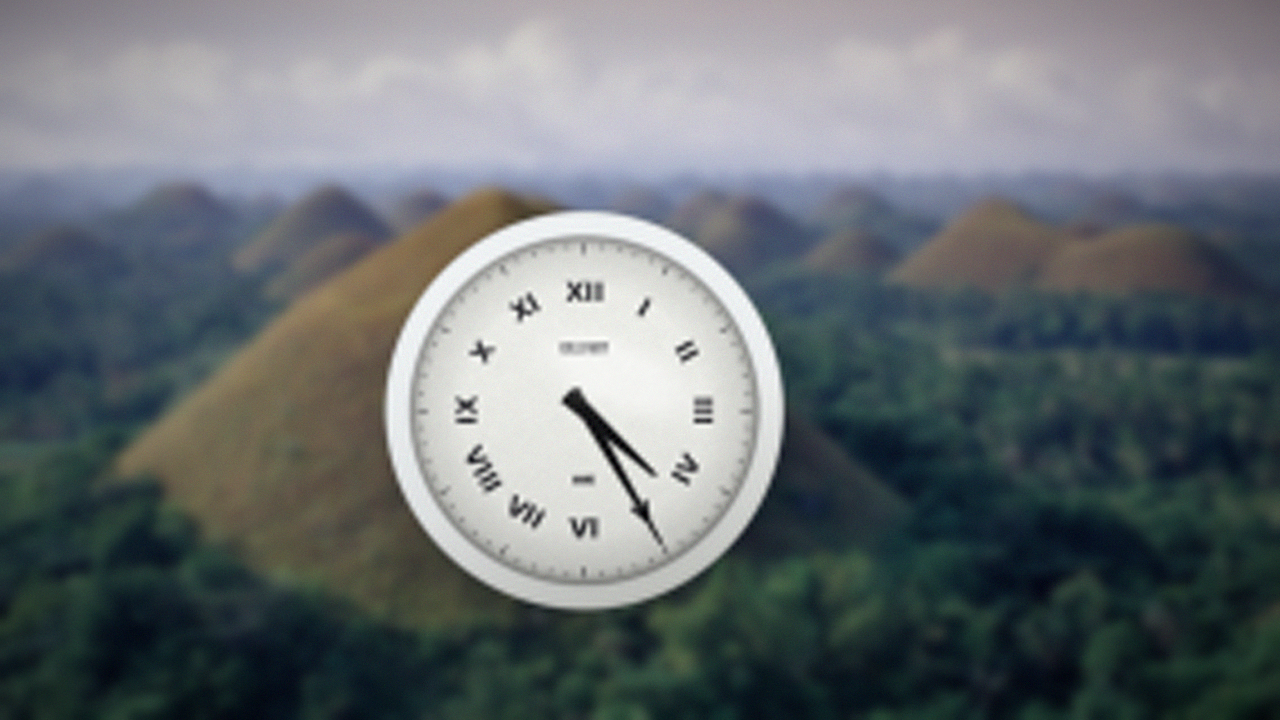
4:25
